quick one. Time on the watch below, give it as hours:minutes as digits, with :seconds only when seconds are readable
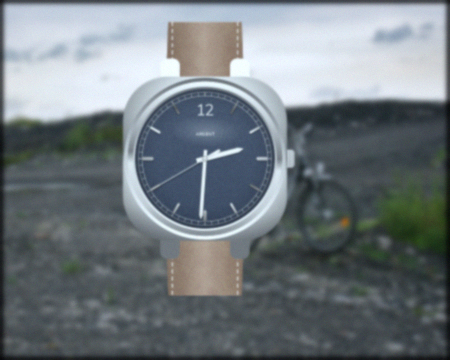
2:30:40
